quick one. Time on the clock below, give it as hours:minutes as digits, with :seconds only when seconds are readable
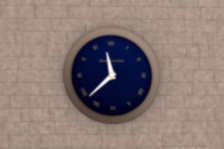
11:38
